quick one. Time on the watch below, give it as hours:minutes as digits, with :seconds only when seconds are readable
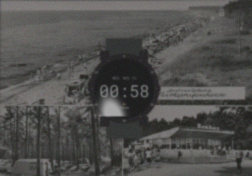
0:58
